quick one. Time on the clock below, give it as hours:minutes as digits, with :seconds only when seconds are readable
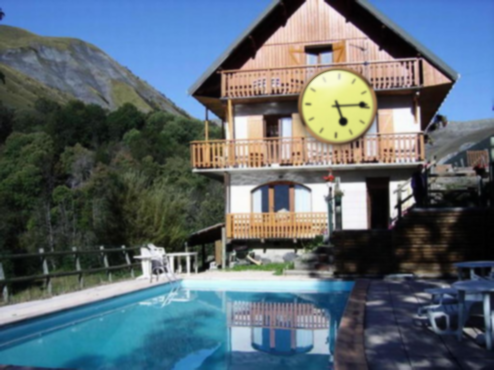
5:14
